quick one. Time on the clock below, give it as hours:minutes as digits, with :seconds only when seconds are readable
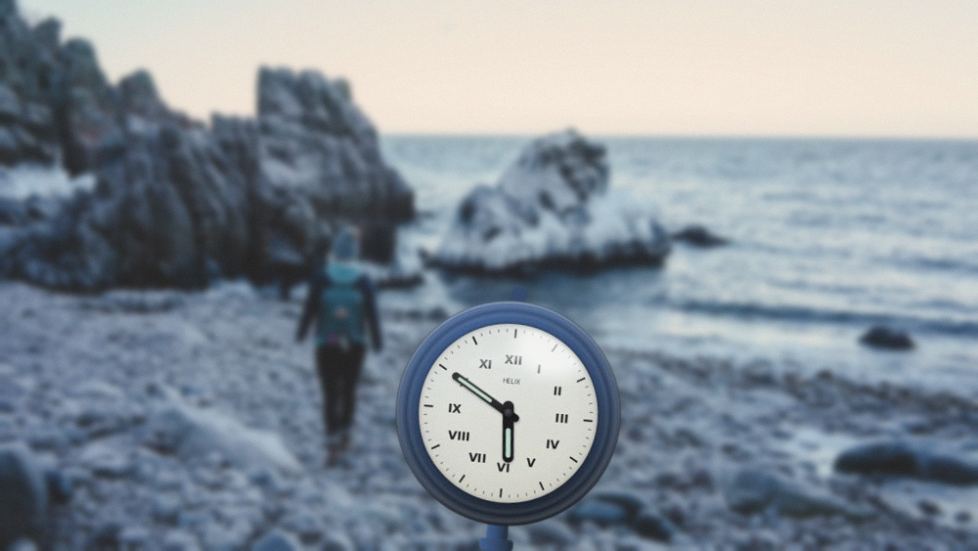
5:50
